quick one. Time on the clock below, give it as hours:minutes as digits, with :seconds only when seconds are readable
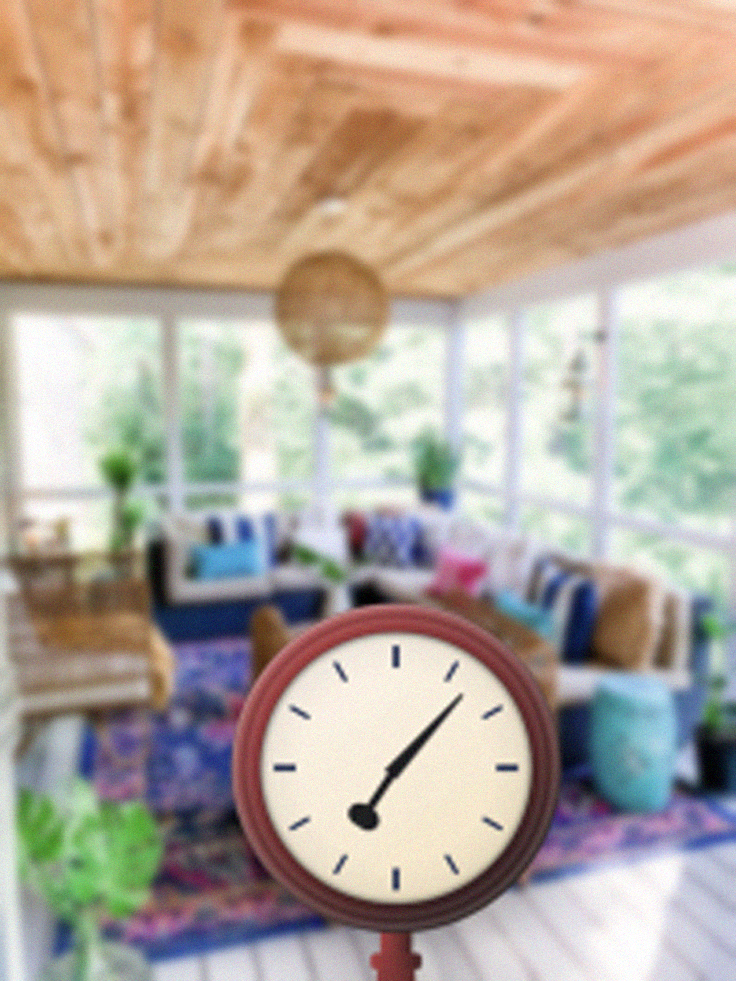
7:07
